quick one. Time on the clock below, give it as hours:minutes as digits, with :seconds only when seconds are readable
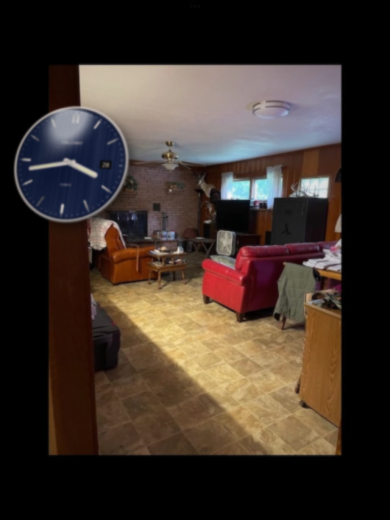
3:43
